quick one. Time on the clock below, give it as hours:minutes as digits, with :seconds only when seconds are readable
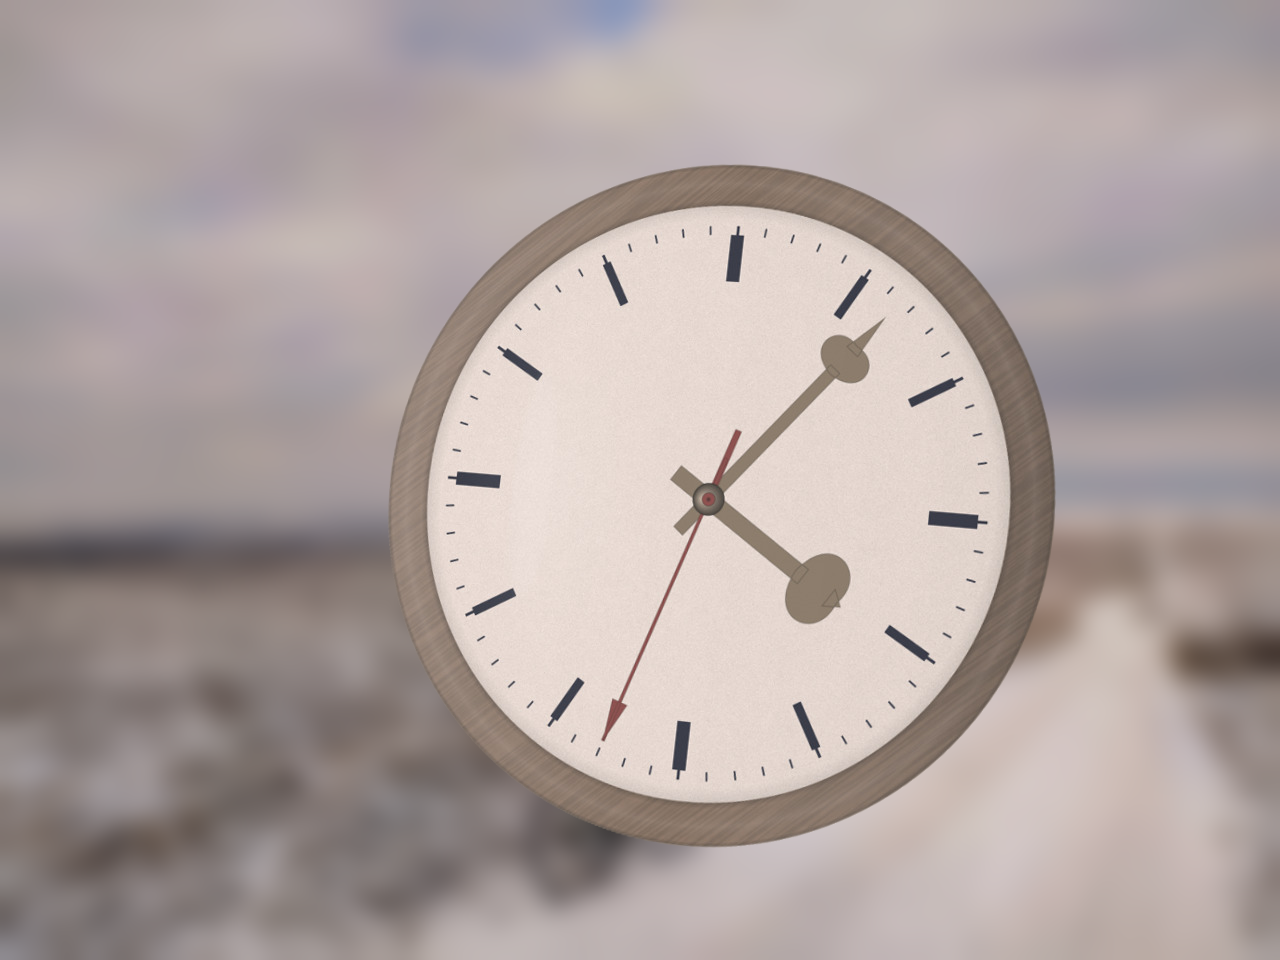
4:06:33
